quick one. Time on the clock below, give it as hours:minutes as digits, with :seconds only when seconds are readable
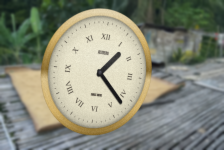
1:22
